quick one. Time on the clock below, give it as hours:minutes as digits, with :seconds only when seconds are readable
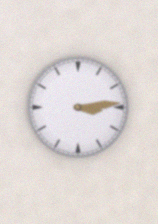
3:14
